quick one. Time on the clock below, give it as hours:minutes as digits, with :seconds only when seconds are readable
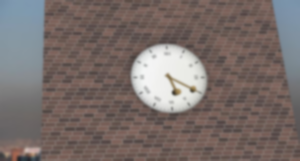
5:20
